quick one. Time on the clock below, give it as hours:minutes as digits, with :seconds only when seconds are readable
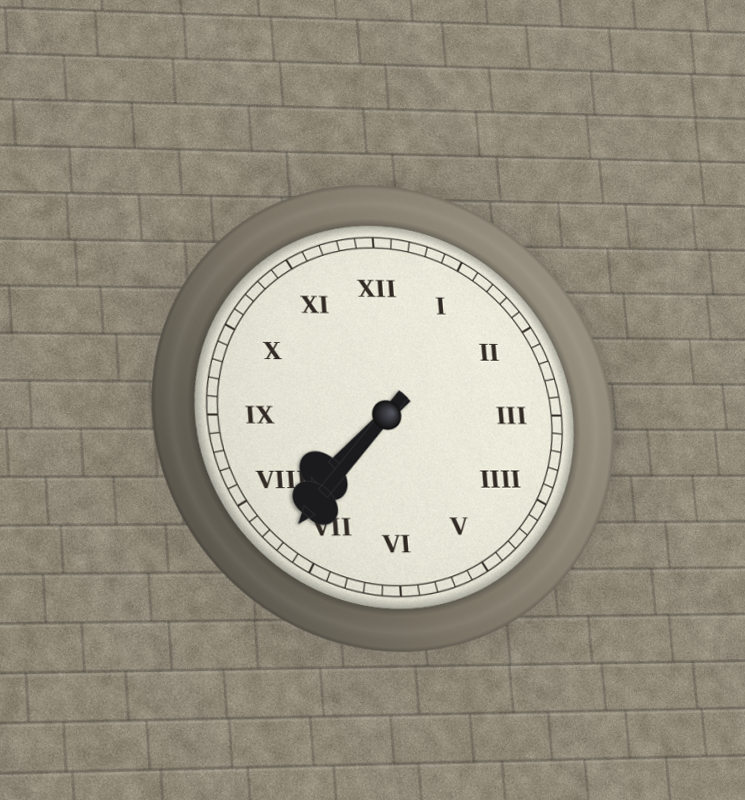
7:37
